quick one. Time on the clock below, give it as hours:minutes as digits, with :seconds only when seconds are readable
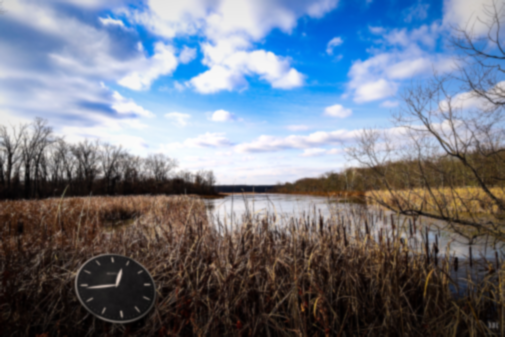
12:44
